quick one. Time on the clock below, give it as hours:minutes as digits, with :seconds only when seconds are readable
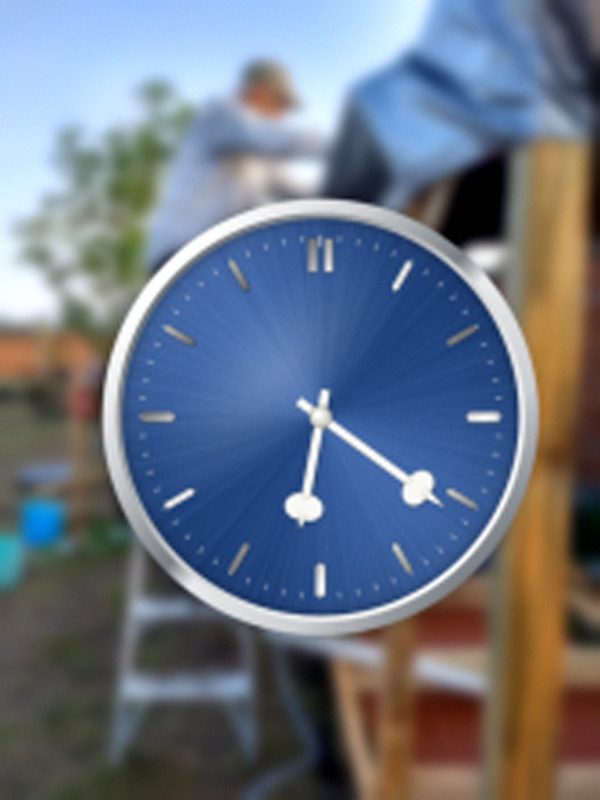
6:21
